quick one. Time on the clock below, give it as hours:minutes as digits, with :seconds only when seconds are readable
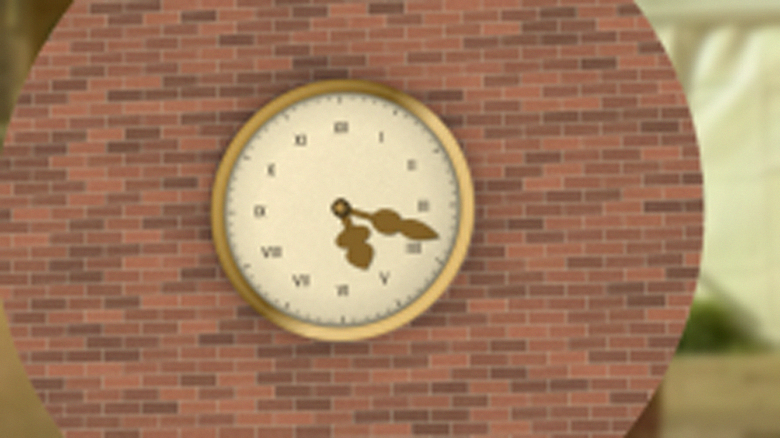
5:18
